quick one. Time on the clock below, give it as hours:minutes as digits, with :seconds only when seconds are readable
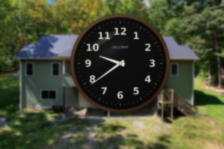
9:39
